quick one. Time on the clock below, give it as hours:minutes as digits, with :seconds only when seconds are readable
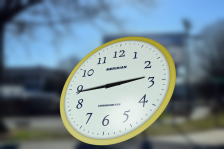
2:44
